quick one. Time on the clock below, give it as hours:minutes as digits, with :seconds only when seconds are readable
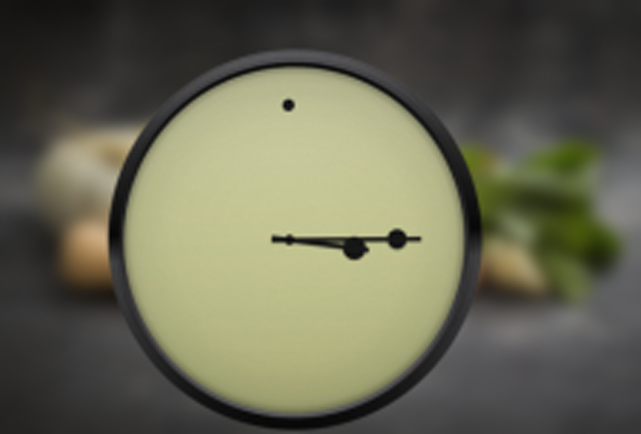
3:15
